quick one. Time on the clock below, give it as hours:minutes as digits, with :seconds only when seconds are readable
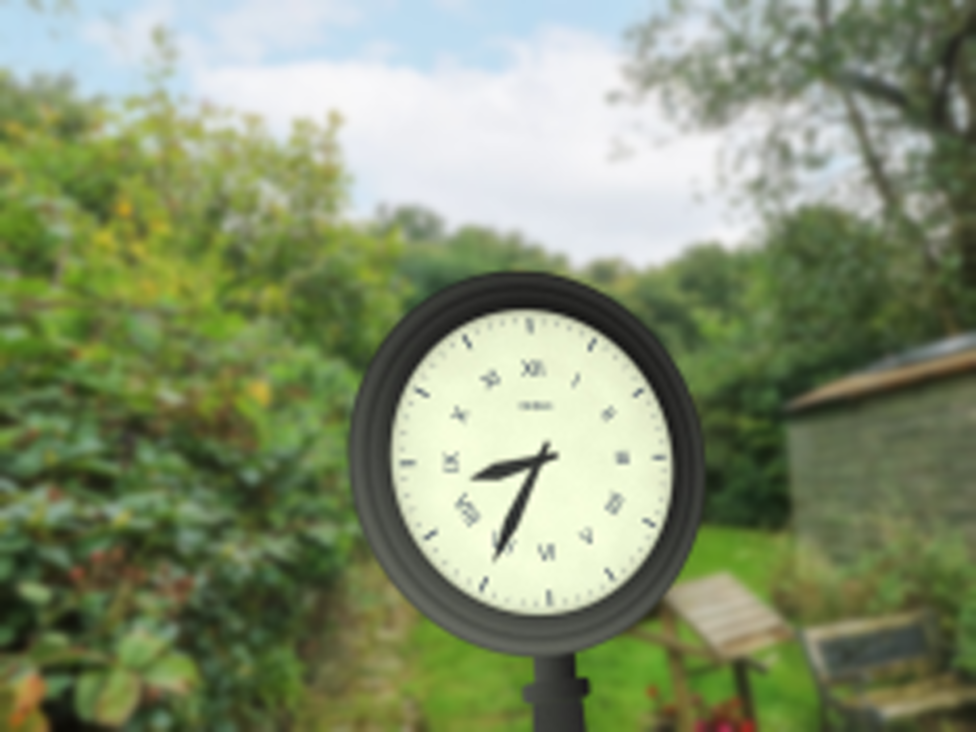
8:35
